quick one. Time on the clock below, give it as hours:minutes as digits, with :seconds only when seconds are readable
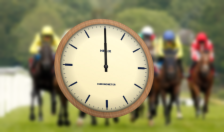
12:00
